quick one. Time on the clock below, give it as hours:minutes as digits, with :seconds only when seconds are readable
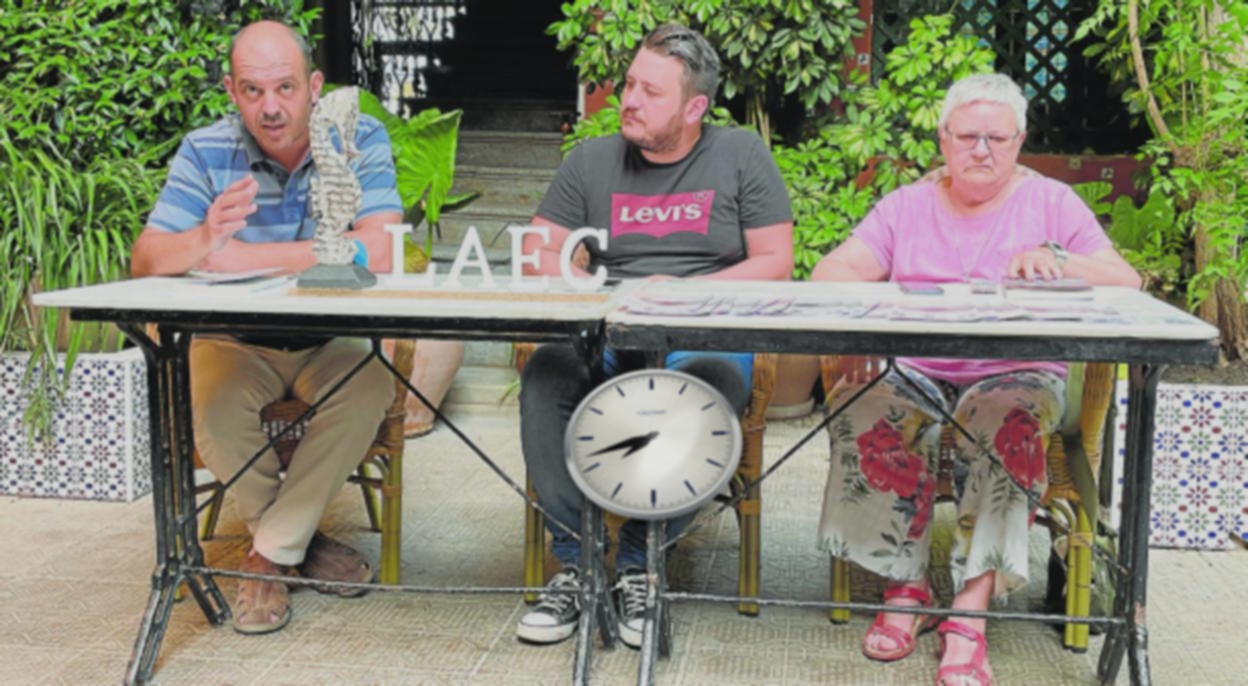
7:42
